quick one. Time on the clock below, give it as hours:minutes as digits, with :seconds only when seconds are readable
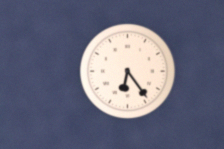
6:24
